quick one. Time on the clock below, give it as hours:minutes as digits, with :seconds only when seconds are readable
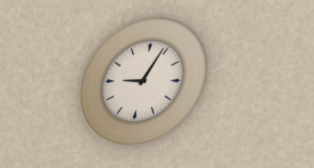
9:04
